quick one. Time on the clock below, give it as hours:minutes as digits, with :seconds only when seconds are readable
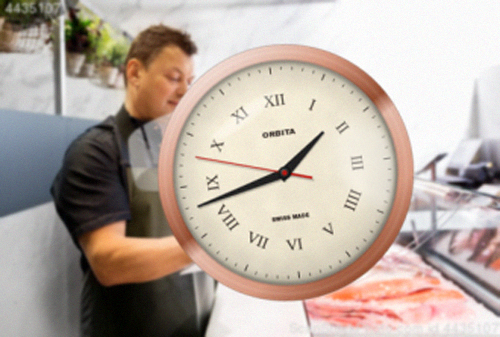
1:42:48
